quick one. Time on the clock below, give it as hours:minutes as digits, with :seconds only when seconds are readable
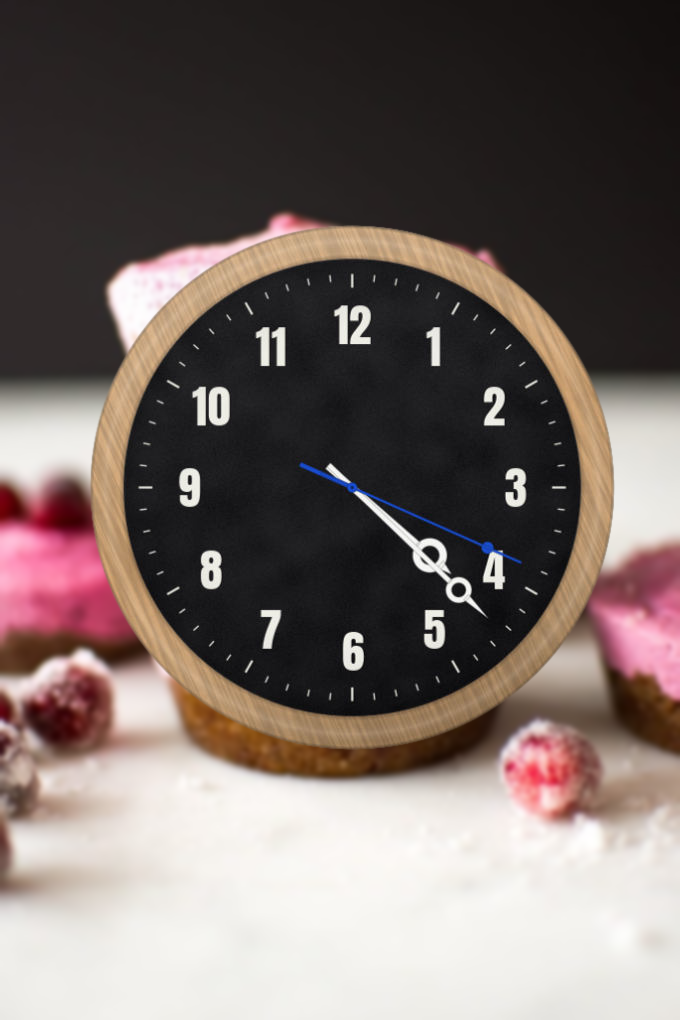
4:22:19
